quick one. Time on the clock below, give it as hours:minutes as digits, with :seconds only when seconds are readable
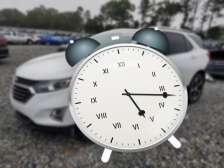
5:17
